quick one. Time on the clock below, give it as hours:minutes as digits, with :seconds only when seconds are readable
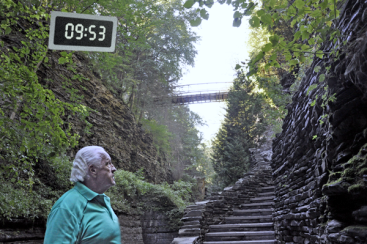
9:53
